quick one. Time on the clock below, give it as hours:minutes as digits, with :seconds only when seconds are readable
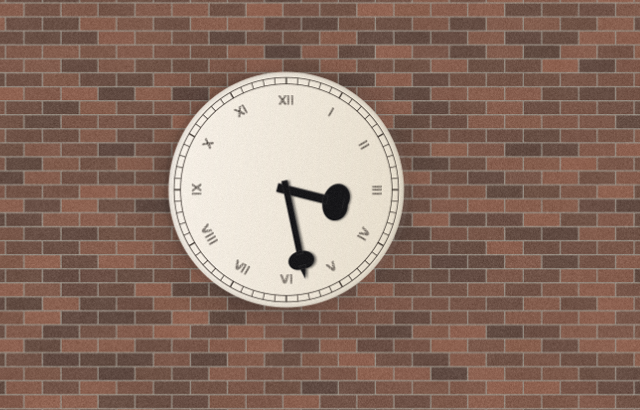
3:28
